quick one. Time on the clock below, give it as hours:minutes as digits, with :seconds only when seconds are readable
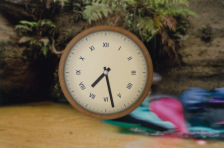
7:28
